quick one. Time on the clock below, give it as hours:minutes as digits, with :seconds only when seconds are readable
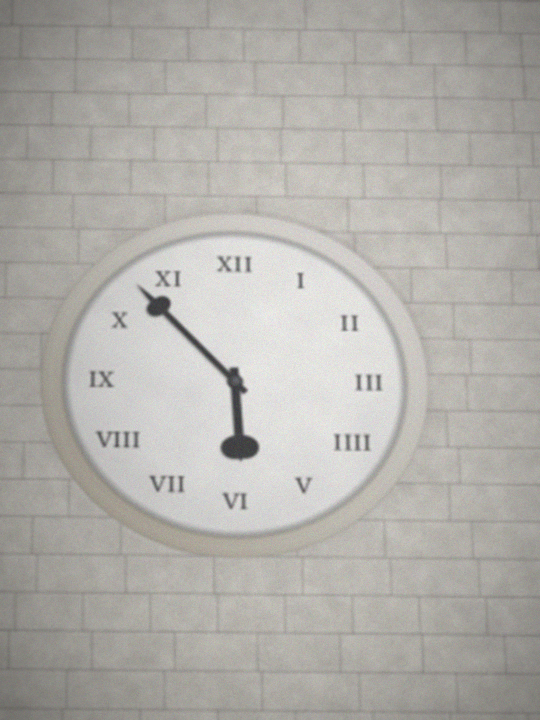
5:53
